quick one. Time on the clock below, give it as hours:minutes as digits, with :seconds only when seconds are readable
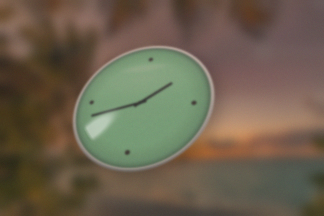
1:42
